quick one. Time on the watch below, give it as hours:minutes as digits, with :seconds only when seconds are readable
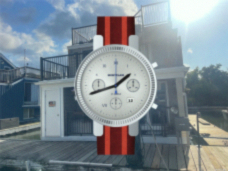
1:42
